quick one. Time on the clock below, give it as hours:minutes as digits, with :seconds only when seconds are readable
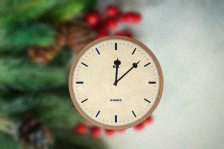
12:08
